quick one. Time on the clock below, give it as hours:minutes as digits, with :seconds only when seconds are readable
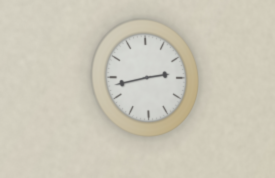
2:43
